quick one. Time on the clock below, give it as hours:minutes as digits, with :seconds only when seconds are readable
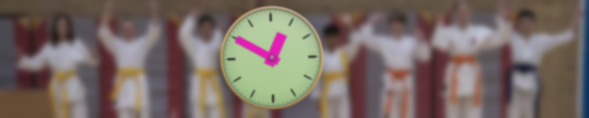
12:50
